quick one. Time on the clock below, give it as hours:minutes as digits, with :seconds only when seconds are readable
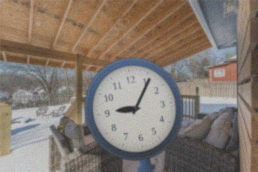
9:06
